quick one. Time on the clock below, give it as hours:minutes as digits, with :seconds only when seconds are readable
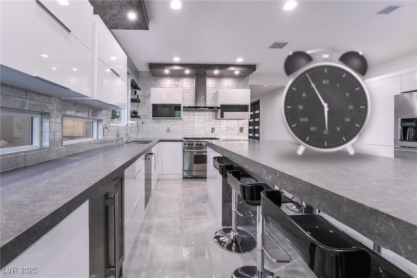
5:55
